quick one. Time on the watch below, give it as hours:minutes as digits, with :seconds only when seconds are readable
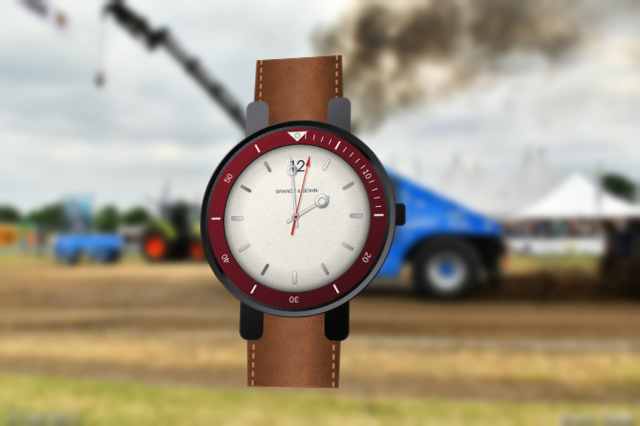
1:59:02
